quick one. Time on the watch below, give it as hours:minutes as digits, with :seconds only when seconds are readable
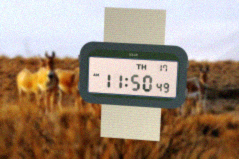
11:50:49
